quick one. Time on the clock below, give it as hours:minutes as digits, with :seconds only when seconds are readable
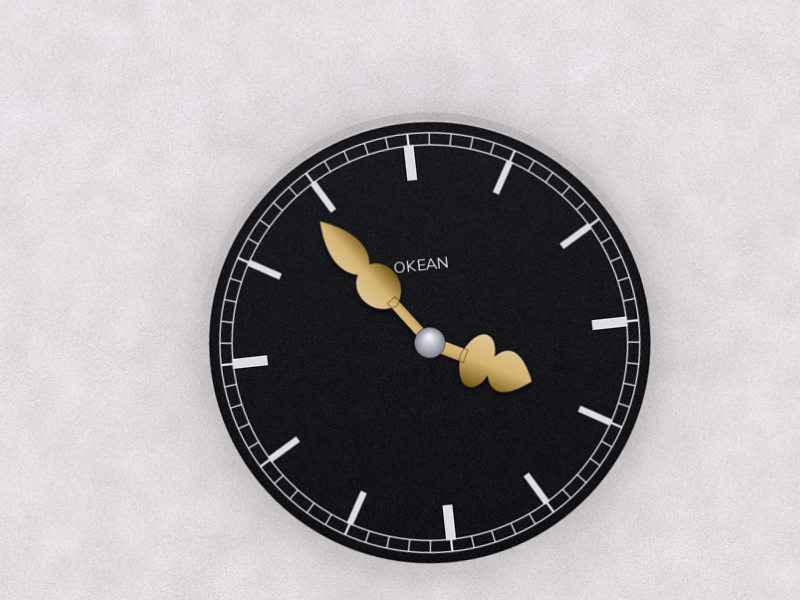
3:54
